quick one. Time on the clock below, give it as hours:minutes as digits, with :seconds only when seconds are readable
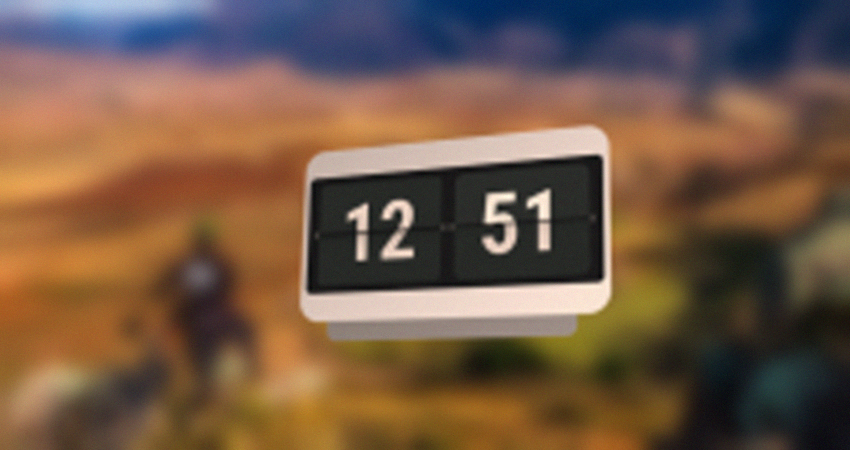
12:51
